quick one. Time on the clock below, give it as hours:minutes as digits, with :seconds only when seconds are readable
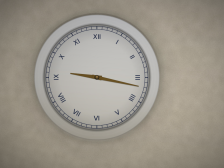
9:17
